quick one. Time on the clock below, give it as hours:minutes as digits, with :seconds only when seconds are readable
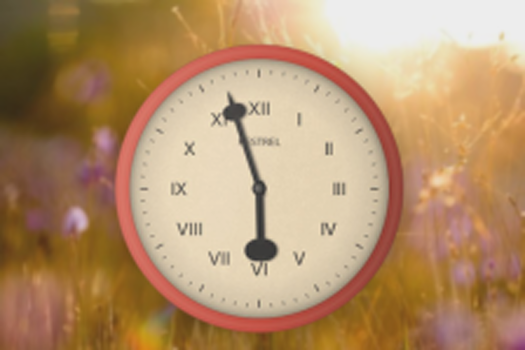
5:57
